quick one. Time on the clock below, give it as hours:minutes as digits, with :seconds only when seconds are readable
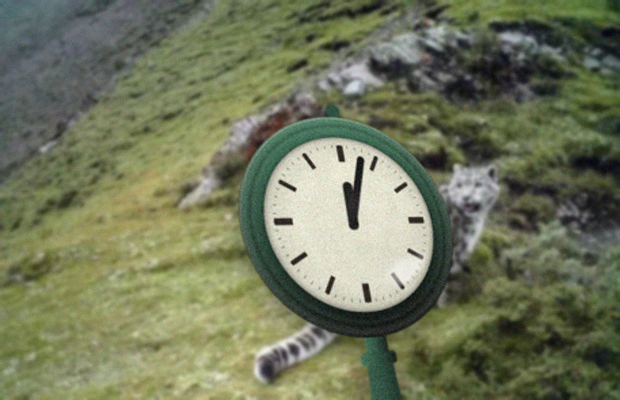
12:03
